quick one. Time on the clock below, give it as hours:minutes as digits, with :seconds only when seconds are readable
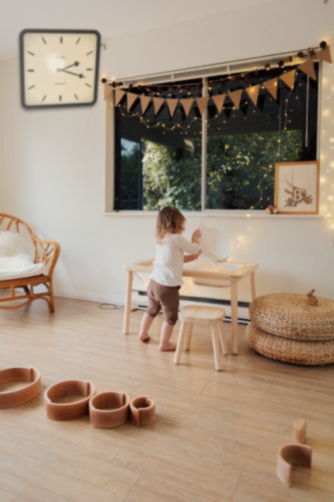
2:18
